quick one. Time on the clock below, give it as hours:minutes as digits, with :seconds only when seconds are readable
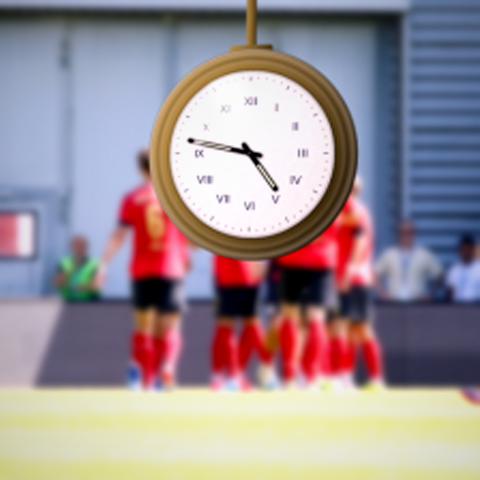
4:47
